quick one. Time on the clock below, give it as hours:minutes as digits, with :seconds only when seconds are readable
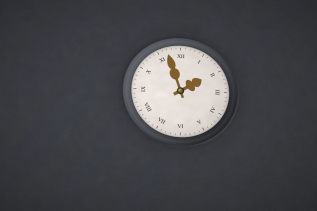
1:57
